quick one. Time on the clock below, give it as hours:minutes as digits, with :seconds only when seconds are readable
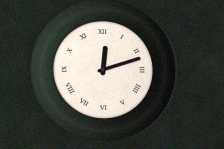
12:12
